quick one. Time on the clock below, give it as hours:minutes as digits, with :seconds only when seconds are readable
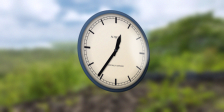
12:36
